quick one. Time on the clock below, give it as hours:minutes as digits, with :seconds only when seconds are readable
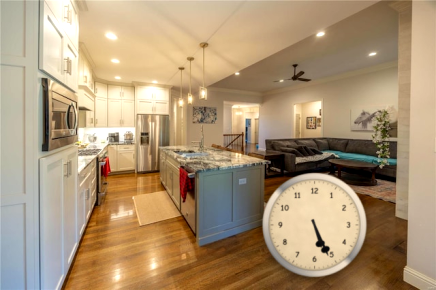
5:26
